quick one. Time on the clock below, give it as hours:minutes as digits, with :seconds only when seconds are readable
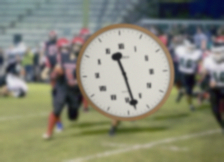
11:28
